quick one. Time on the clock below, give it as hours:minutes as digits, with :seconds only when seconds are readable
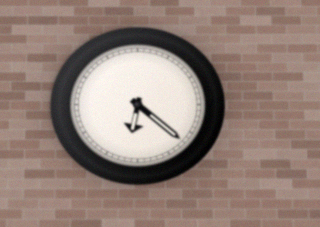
6:22
